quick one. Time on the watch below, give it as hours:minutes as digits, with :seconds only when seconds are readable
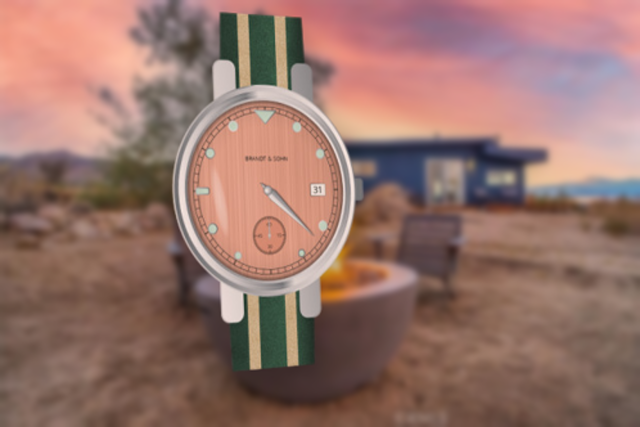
4:22
